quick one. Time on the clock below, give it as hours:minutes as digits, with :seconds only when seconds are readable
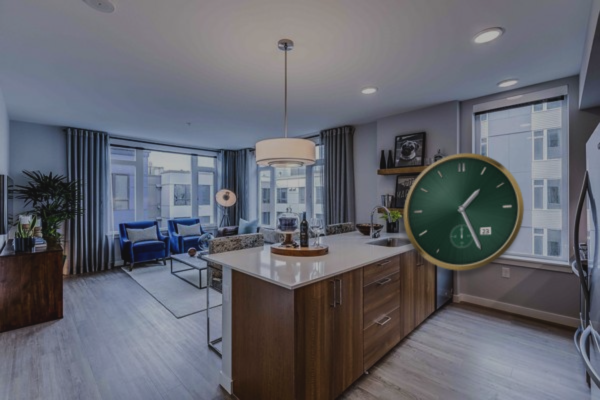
1:26
